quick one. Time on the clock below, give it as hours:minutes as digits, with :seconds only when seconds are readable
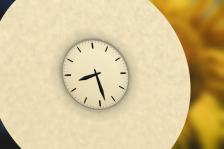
8:28
